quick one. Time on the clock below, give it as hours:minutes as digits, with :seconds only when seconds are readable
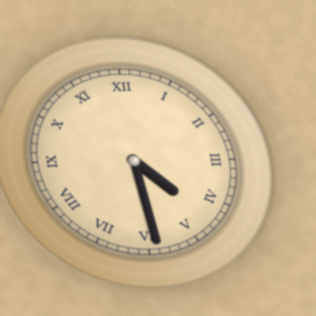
4:29
